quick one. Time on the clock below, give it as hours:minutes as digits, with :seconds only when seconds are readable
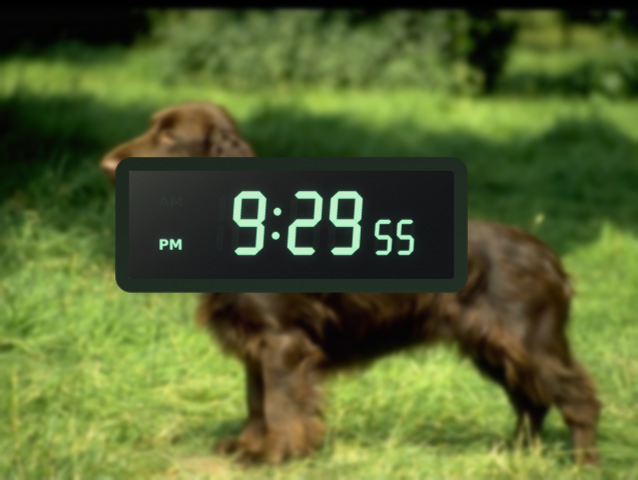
9:29:55
